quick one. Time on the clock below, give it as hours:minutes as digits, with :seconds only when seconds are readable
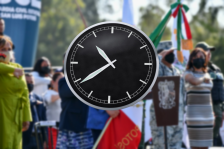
10:39
